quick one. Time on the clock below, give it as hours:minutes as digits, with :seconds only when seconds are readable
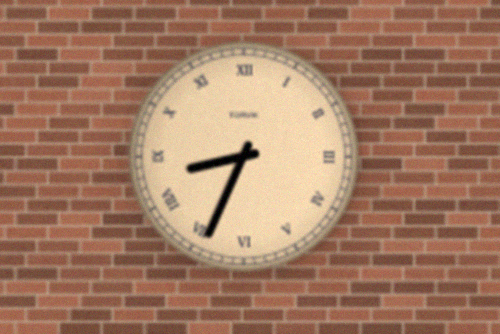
8:34
